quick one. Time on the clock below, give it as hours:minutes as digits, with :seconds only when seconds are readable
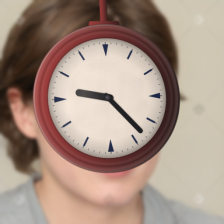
9:23
